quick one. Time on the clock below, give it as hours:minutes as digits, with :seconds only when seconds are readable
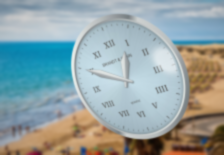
12:50
